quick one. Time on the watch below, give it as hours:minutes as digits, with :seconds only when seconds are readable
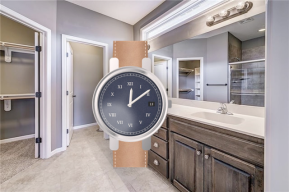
12:09
